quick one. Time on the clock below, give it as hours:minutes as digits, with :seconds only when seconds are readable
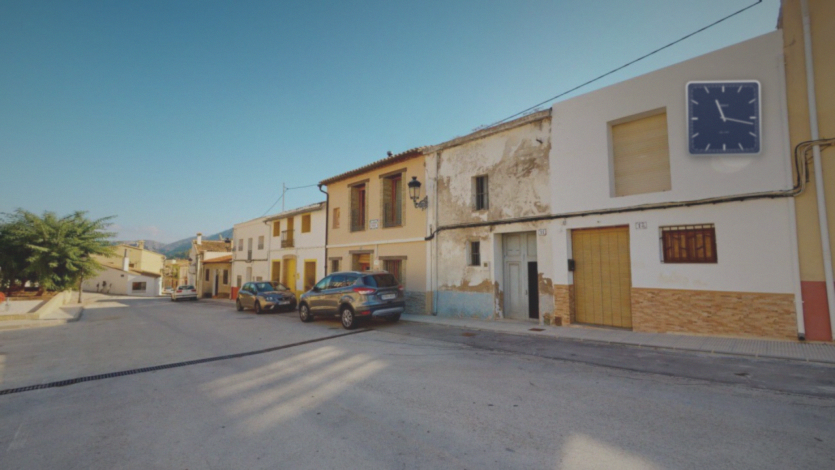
11:17
